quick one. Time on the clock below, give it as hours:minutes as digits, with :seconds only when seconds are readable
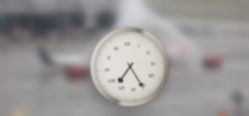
7:26
